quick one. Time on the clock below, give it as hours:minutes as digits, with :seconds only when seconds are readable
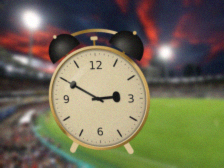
2:50
